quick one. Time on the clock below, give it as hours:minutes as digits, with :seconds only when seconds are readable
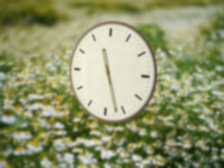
11:27
